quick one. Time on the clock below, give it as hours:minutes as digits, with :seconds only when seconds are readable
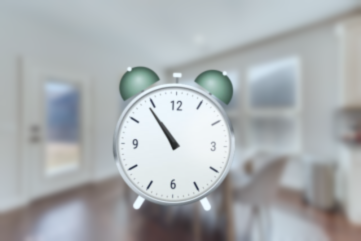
10:54
